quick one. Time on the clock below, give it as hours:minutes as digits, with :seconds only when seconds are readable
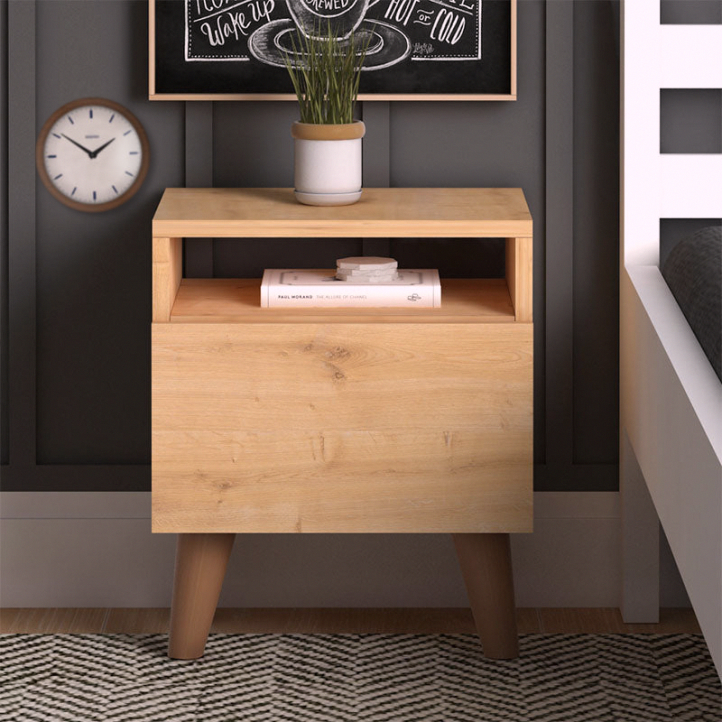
1:51
